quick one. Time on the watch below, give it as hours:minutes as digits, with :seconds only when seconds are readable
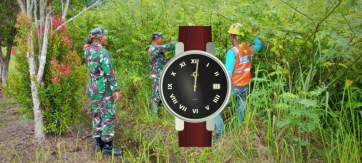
12:01
